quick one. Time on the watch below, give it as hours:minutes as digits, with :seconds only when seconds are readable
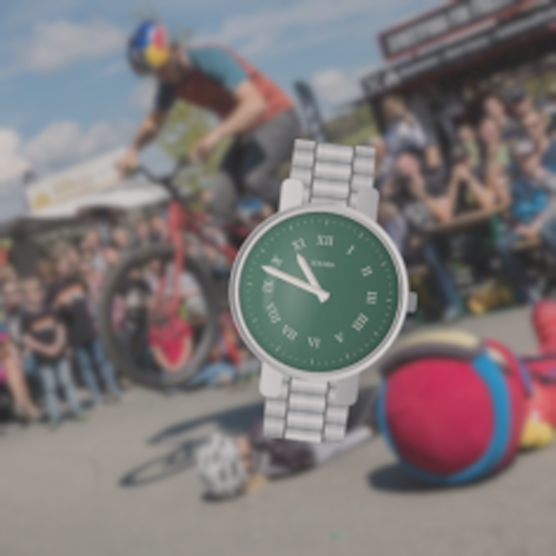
10:48
